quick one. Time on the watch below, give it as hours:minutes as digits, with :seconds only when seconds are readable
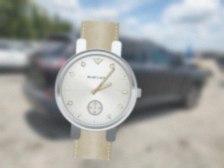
2:06
